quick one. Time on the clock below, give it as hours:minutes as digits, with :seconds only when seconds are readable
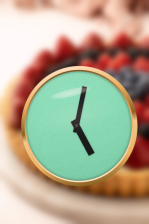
5:02
